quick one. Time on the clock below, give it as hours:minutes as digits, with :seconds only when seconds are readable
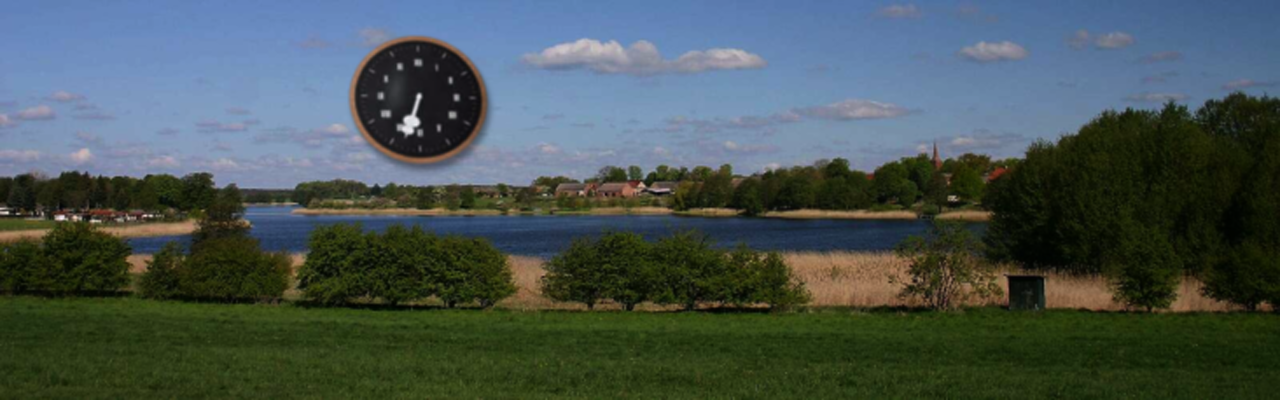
6:33
